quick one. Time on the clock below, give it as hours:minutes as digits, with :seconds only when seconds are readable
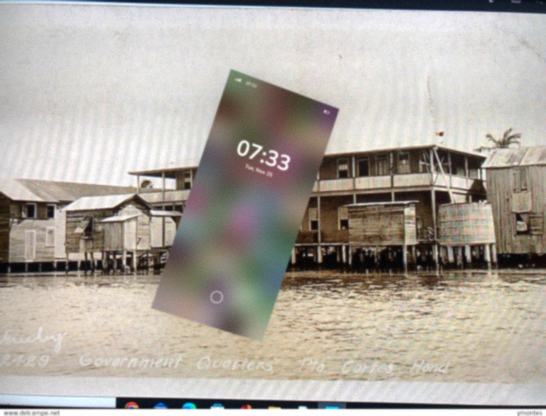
7:33
